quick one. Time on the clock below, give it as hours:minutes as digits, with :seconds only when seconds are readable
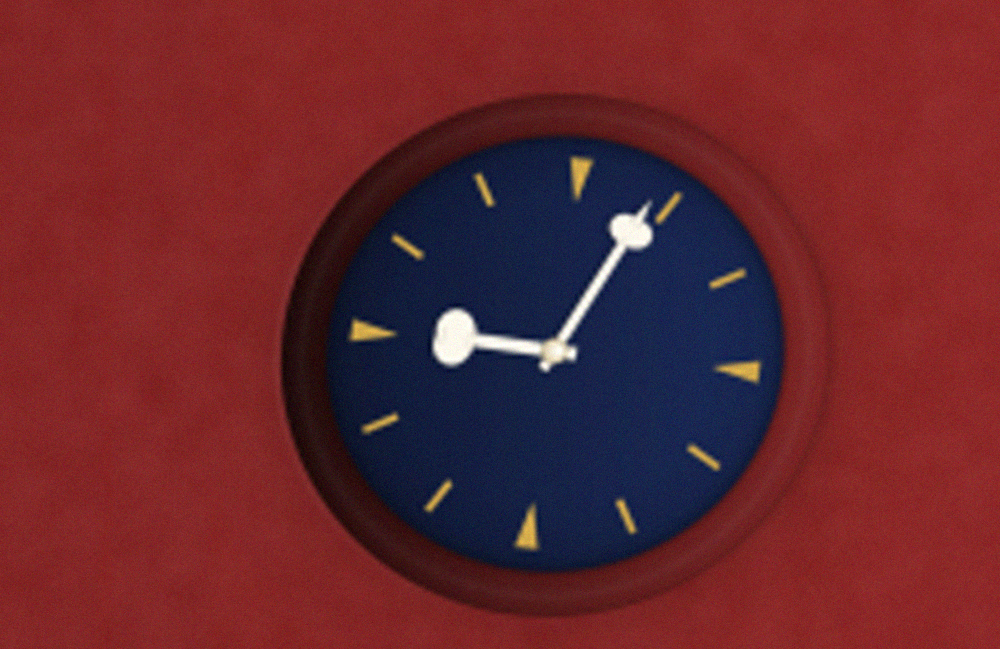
9:04
